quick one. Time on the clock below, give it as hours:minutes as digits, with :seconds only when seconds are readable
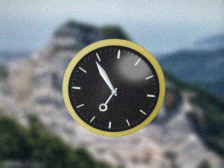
6:54
